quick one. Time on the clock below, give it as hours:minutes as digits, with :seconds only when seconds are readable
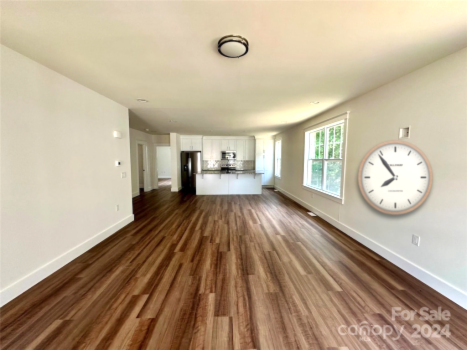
7:54
